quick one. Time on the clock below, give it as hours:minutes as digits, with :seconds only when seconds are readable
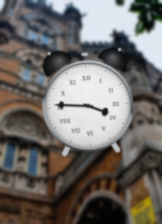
3:46
